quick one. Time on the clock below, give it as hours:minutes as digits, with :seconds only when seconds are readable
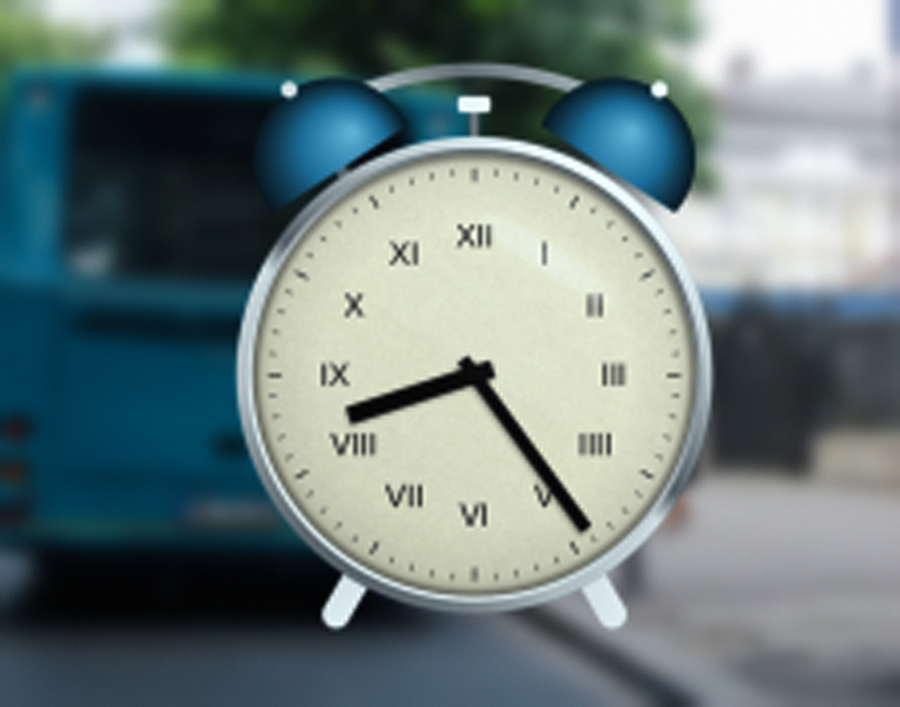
8:24
